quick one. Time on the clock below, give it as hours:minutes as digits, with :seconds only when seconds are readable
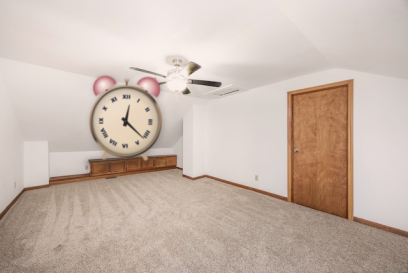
12:22
